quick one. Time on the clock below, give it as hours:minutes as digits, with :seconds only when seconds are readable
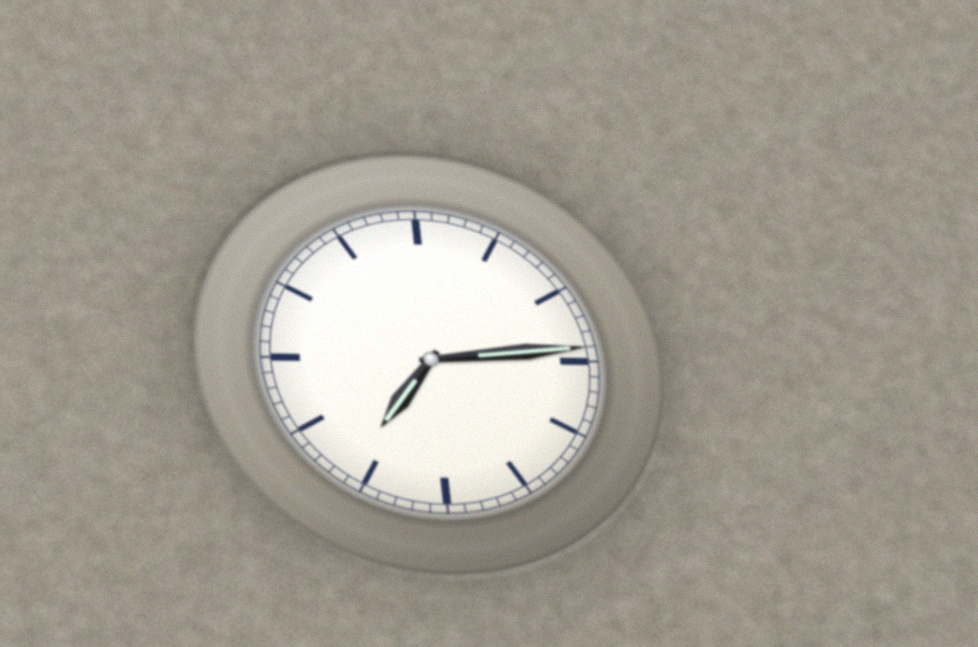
7:14
